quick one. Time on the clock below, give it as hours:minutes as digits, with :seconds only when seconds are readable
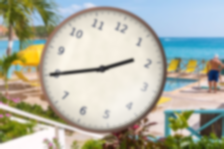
1:40
